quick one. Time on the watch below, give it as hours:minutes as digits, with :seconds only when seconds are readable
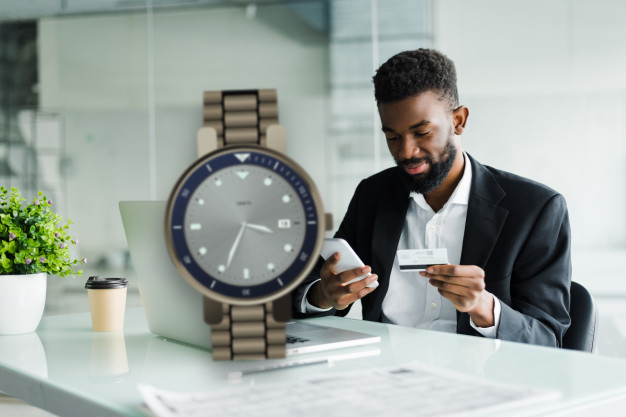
3:34
